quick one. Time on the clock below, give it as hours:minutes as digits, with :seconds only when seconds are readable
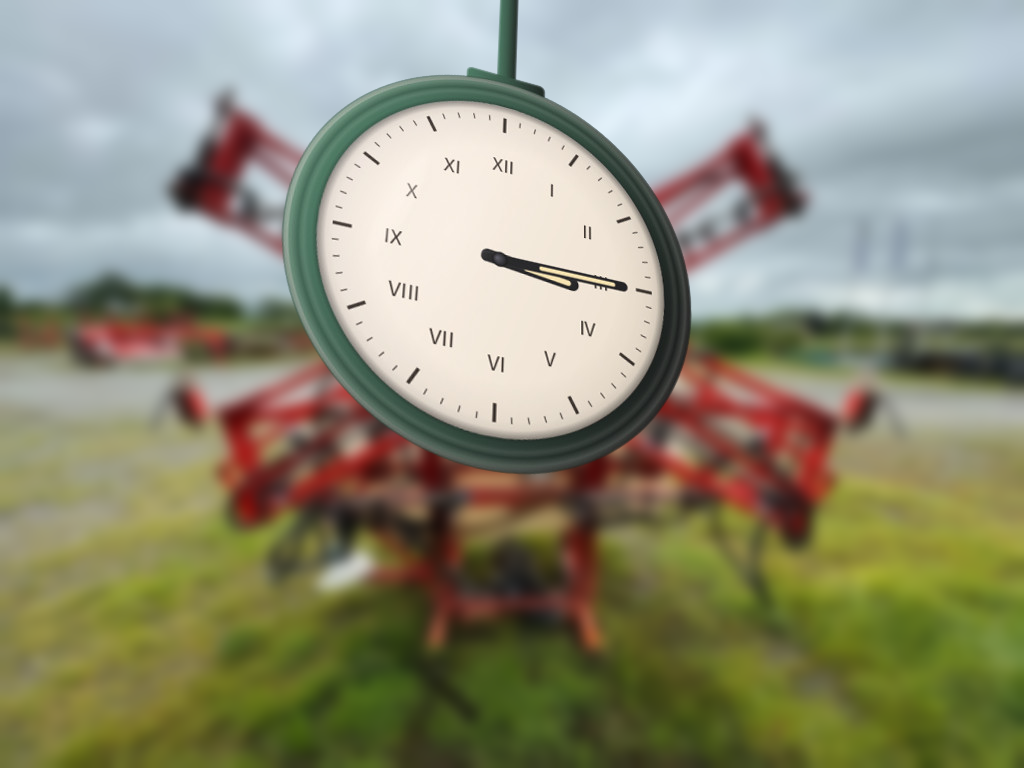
3:15
